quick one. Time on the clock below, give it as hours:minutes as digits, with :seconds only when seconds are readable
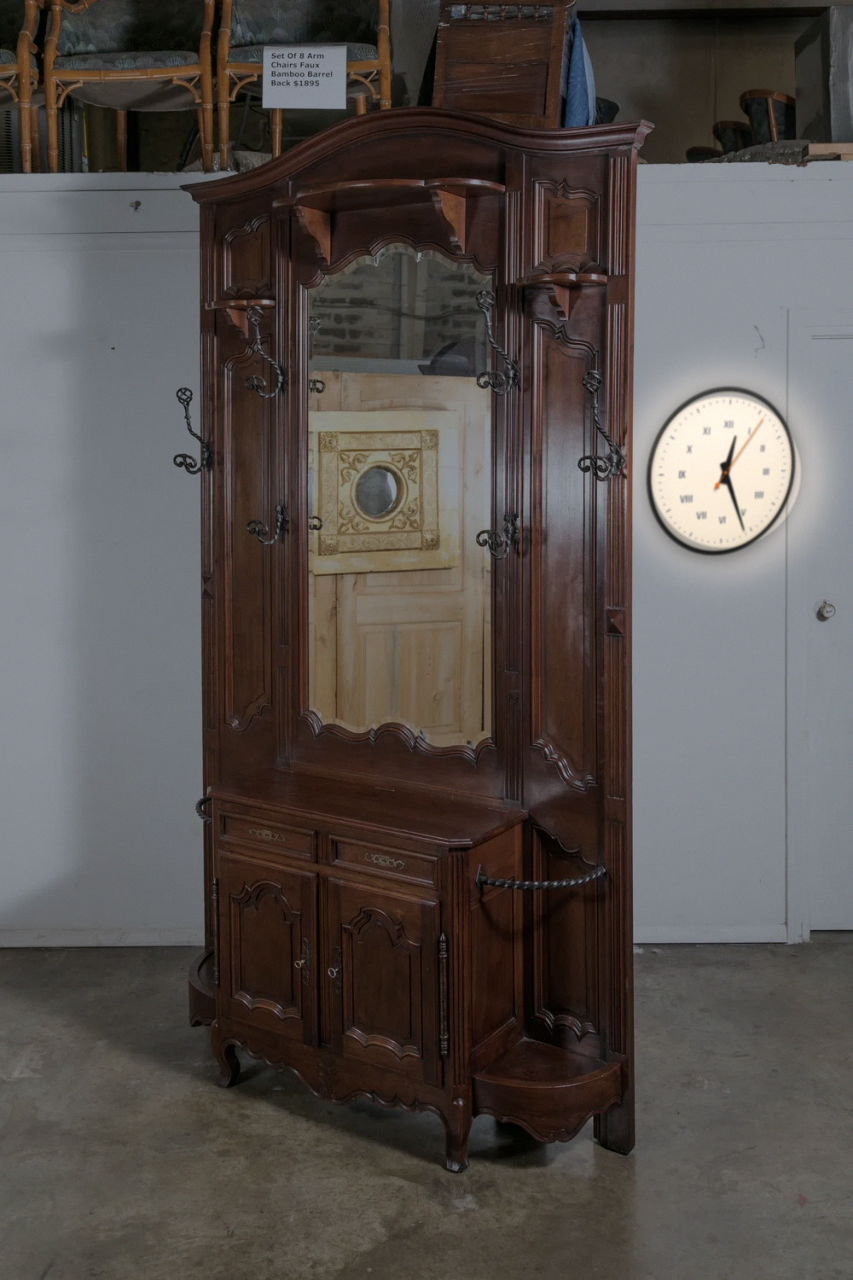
12:26:06
